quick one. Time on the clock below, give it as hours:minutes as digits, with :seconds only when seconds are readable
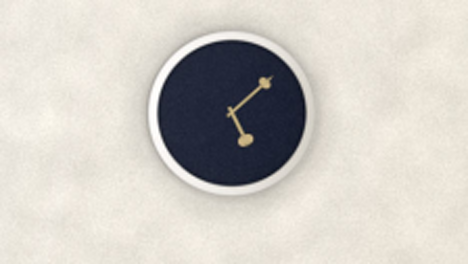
5:08
